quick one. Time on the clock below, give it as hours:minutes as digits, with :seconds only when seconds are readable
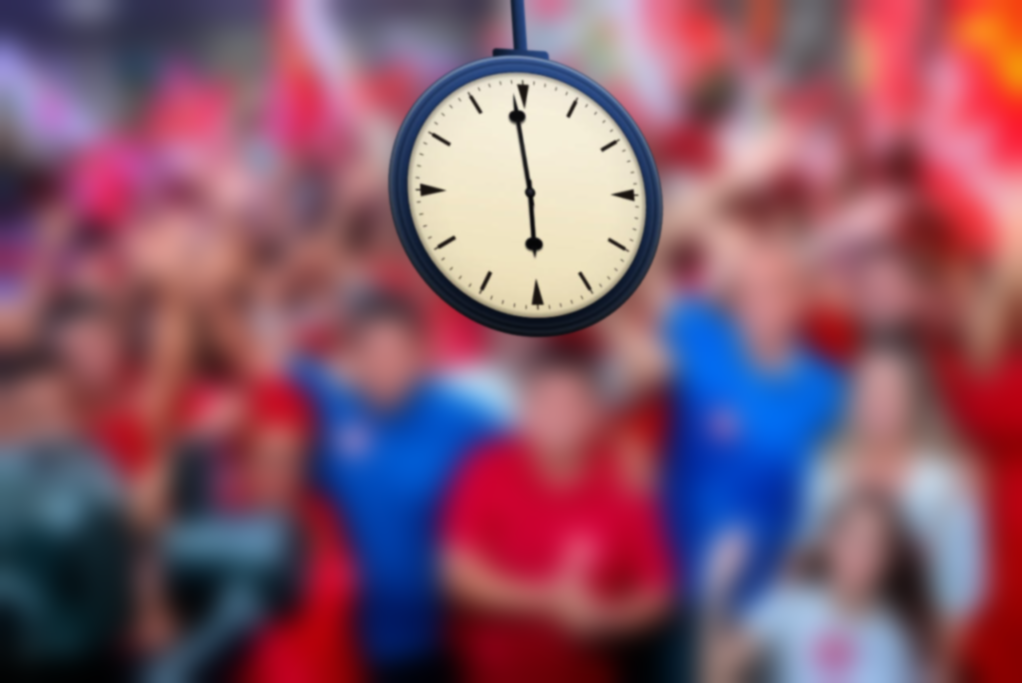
5:59
